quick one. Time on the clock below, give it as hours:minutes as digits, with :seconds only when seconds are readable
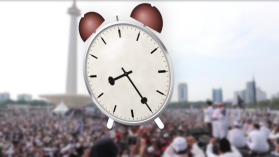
8:25
